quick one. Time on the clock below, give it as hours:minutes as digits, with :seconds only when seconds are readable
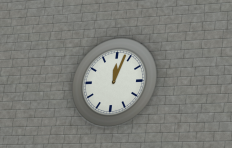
12:03
